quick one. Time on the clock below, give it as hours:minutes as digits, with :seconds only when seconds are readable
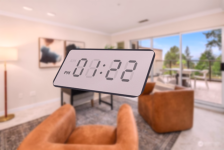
1:22
